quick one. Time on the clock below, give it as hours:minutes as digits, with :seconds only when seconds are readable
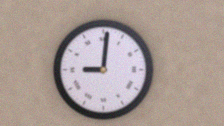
9:01
